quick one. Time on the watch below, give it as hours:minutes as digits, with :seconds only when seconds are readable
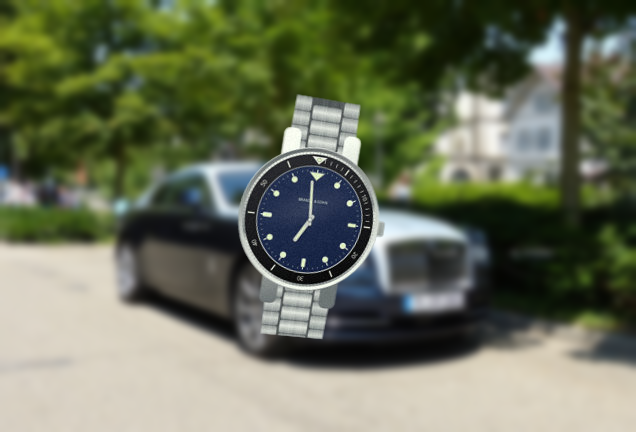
6:59
